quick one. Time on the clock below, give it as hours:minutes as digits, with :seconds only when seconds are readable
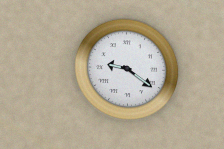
9:21
